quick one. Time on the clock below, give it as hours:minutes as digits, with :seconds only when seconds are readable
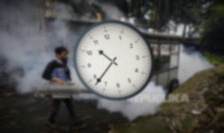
10:38
